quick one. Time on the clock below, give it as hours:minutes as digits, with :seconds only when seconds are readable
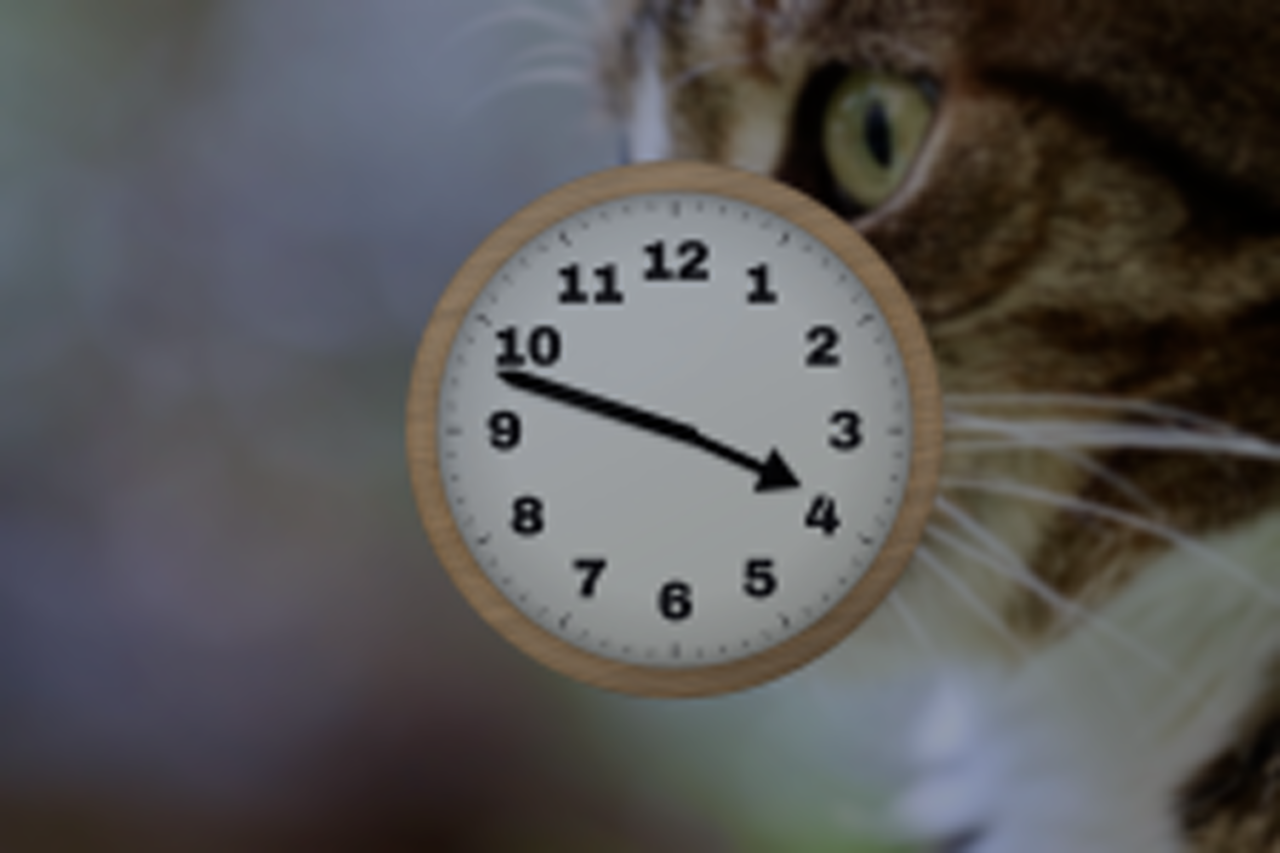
3:48
